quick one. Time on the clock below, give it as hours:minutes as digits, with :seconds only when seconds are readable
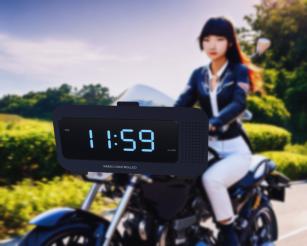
11:59
